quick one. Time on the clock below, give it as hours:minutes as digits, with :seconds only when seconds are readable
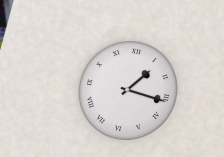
1:16
